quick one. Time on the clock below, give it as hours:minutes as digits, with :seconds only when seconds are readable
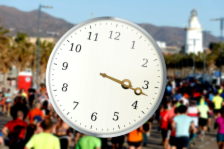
3:17
